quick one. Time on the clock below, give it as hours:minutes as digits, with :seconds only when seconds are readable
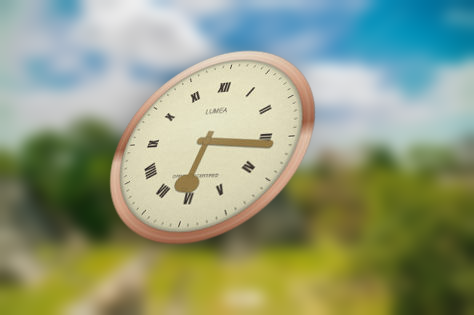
6:16
